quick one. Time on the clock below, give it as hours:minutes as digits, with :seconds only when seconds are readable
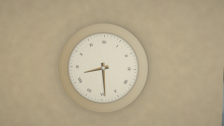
8:29
